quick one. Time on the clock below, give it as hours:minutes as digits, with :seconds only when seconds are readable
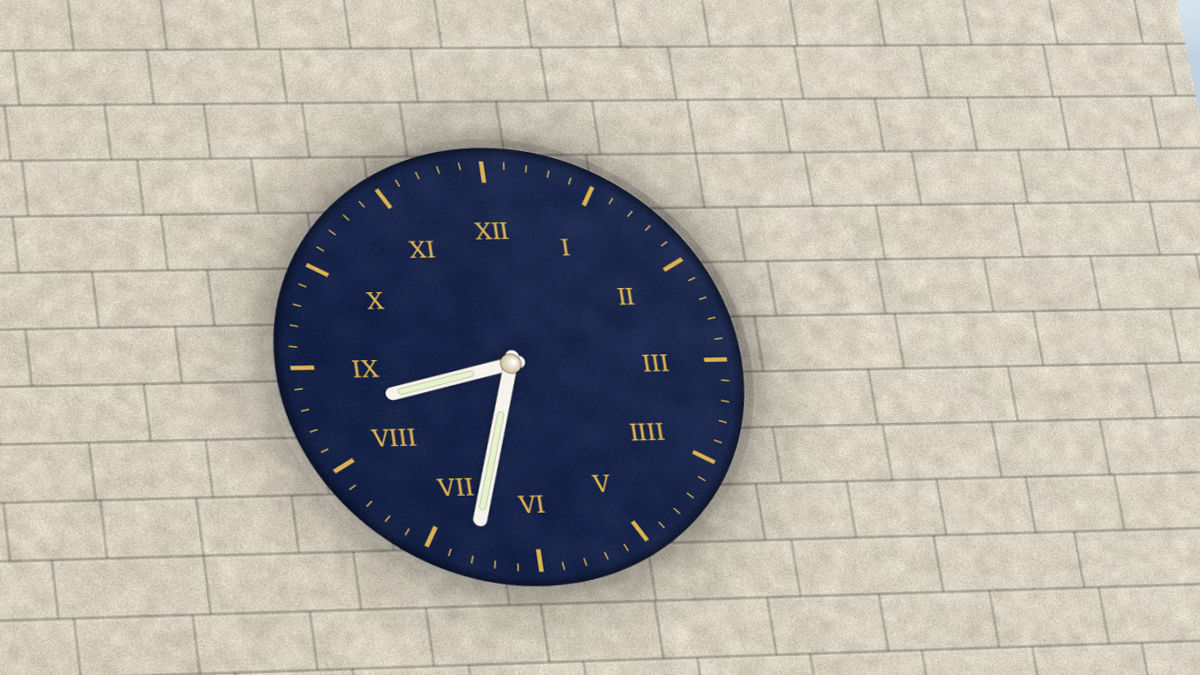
8:33
